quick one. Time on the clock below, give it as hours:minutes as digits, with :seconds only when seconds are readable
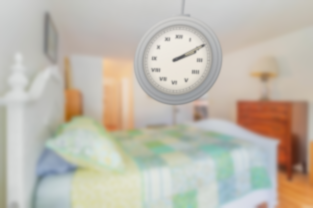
2:10
